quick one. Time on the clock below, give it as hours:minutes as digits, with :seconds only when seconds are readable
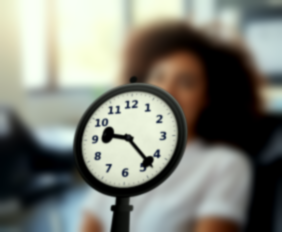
9:23
